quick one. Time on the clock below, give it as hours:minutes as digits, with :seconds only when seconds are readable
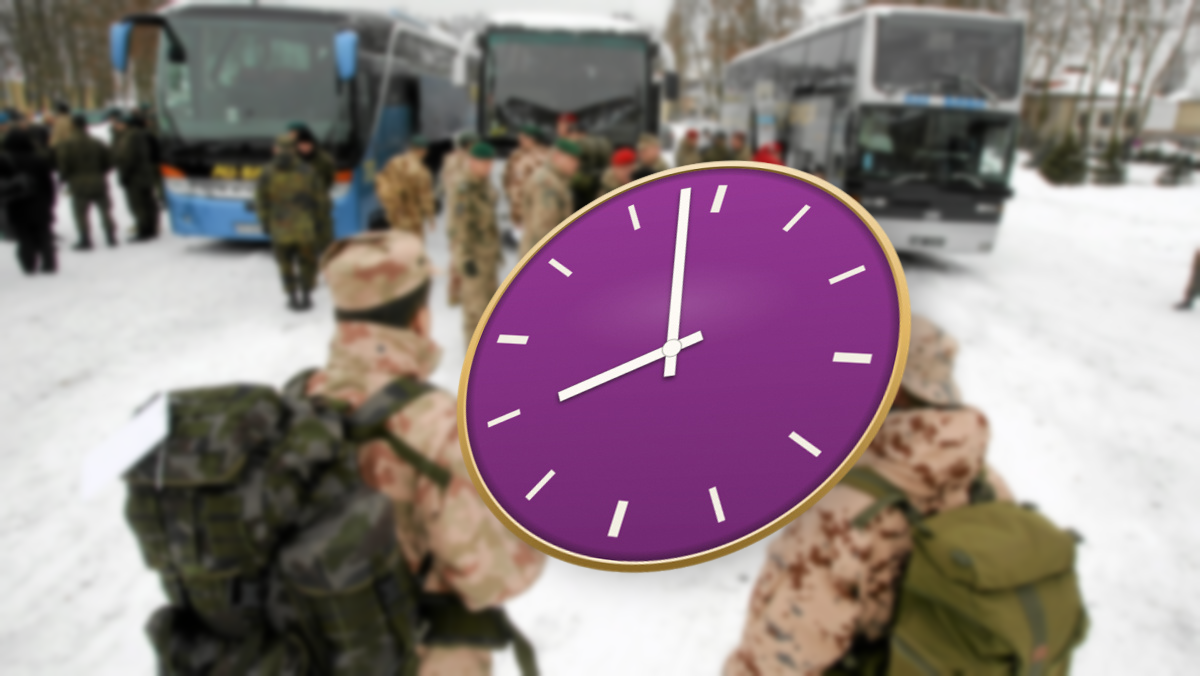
7:58
